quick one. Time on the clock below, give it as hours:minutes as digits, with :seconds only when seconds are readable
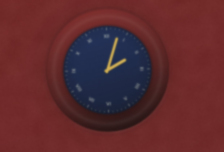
2:03
